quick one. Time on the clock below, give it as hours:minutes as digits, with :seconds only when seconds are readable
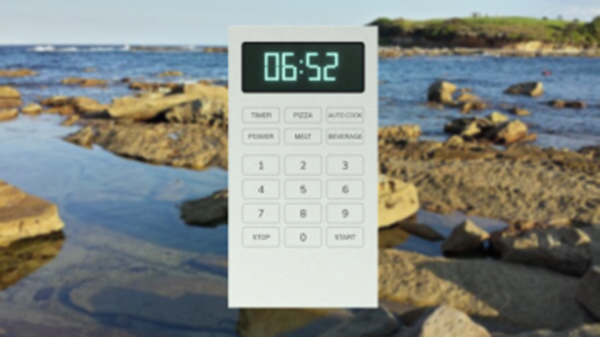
6:52
